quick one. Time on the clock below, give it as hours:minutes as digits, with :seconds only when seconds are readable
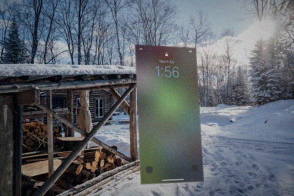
1:56
